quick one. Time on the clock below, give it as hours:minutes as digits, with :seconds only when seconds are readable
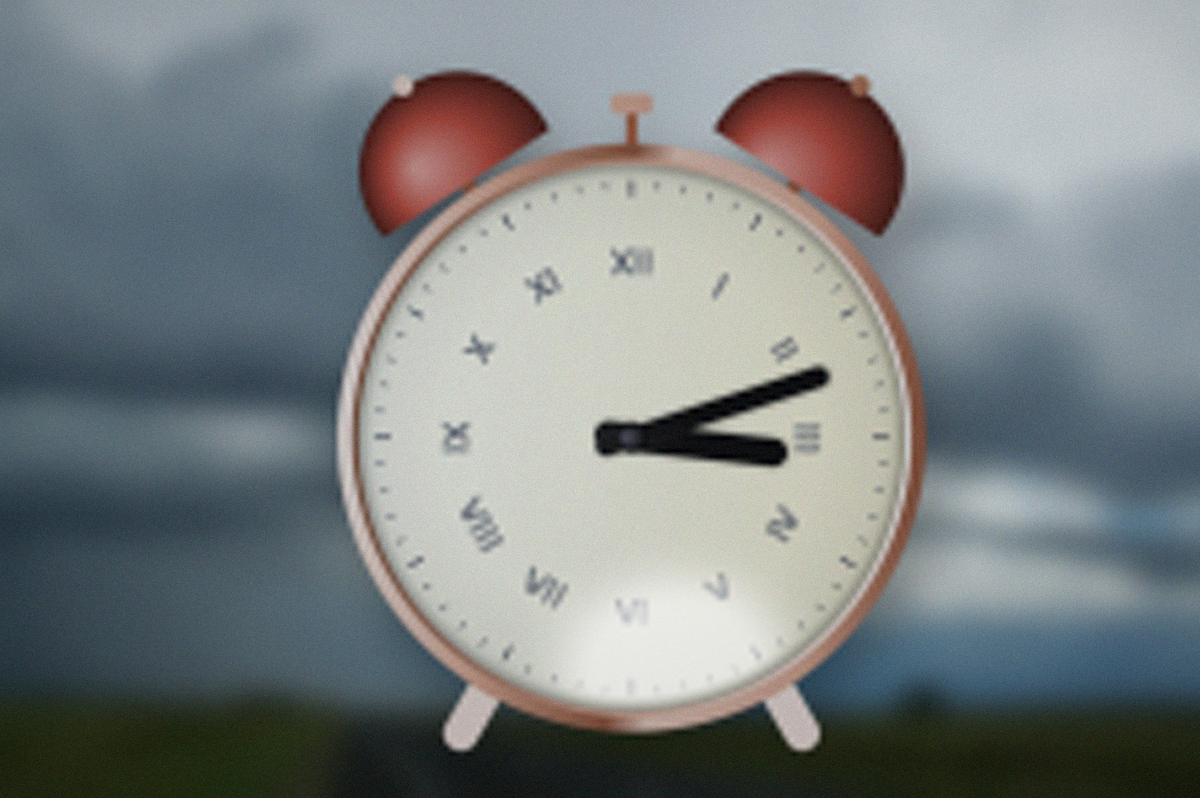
3:12
